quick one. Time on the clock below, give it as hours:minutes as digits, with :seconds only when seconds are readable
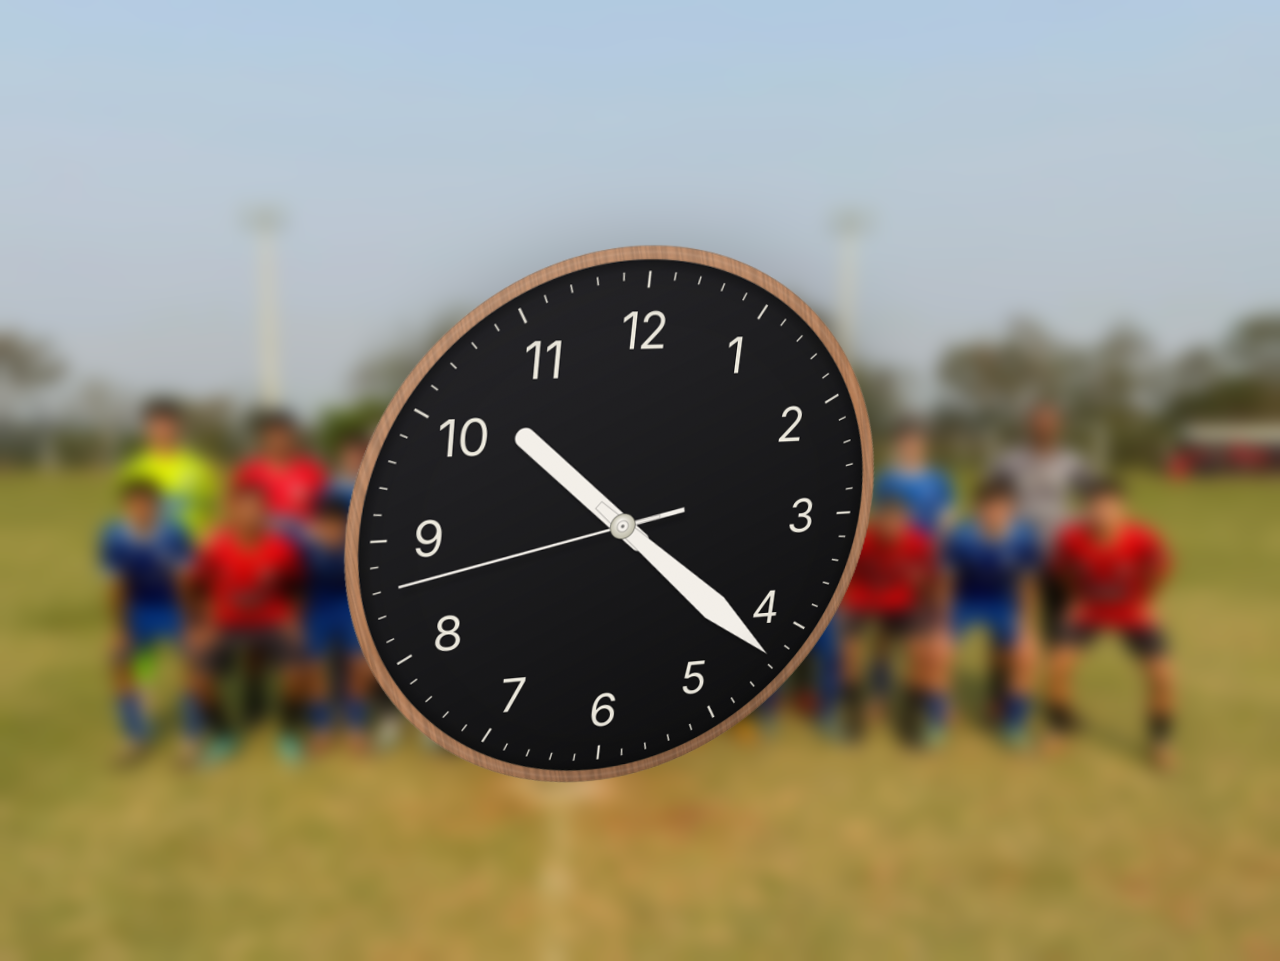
10:21:43
